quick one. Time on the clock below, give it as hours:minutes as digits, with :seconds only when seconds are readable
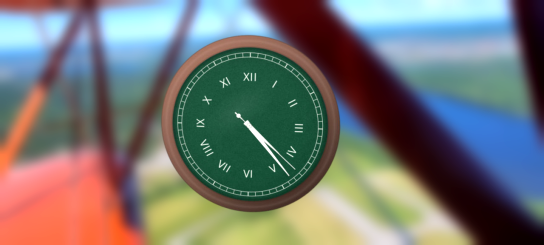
4:23:22
